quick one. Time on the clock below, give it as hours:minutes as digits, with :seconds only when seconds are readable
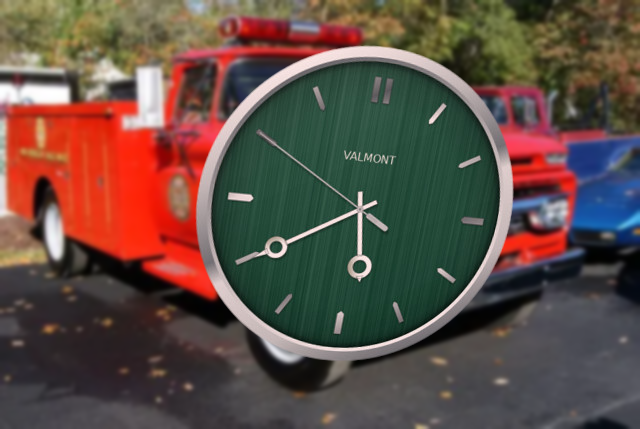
5:39:50
